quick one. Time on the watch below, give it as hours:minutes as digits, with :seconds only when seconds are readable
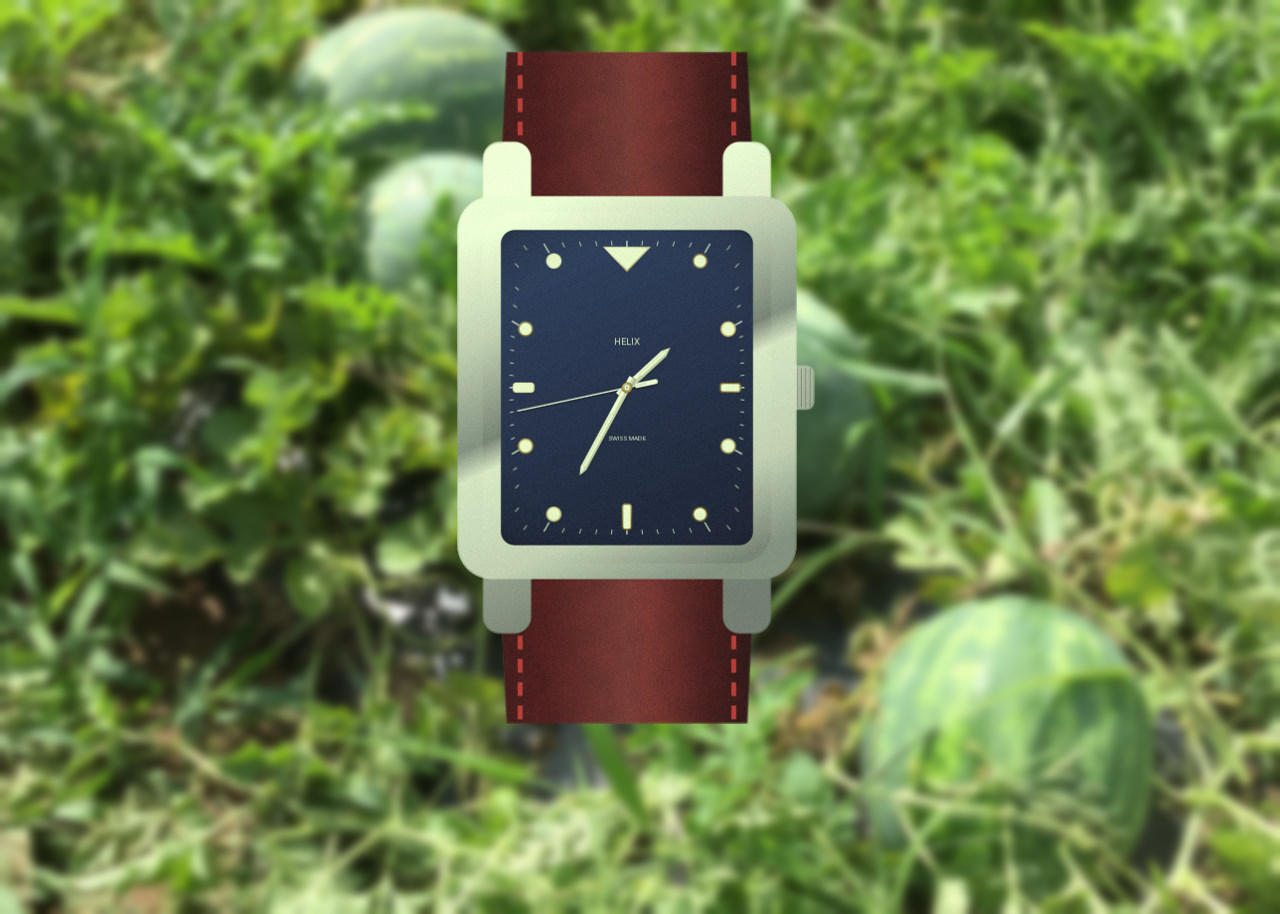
1:34:43
